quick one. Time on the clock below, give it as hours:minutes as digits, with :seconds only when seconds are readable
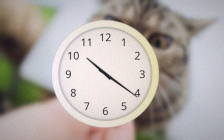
10:21
